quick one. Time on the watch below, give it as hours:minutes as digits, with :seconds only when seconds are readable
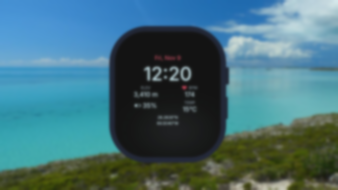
12:20
